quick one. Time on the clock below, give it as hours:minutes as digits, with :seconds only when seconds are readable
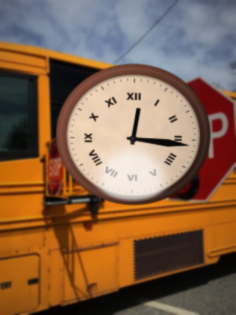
12:16
